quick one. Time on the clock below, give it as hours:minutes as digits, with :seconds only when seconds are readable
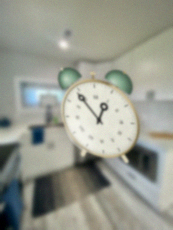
12:54
